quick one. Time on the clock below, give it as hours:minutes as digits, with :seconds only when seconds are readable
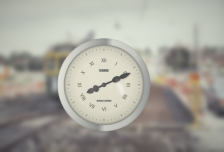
8:11
